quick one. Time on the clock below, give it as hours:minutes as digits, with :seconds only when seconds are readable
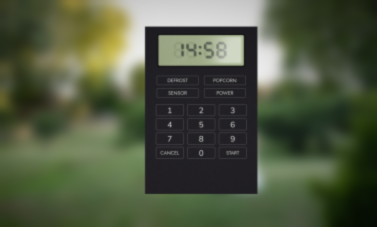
14:58
